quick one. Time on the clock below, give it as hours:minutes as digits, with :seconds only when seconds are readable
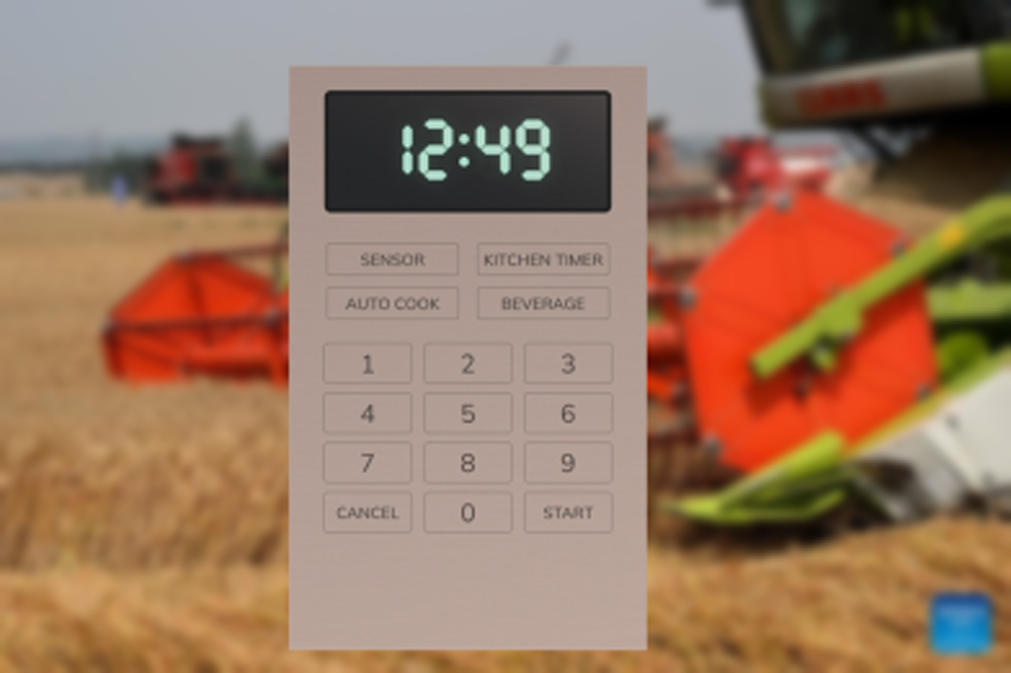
12:49
